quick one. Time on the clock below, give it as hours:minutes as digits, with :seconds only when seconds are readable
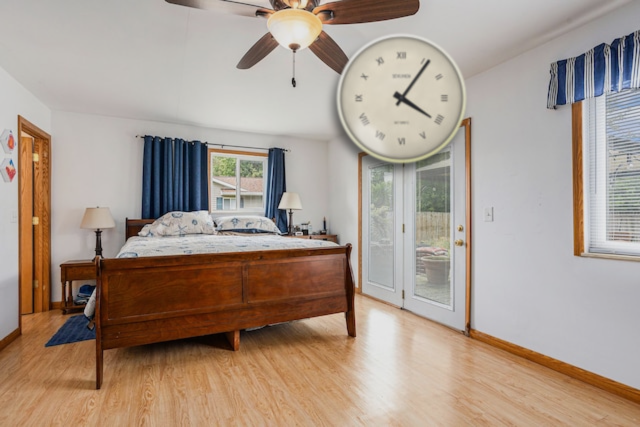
4:06
